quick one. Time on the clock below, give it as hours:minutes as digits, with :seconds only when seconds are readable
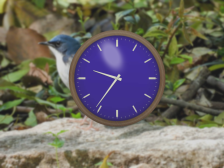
9:36
